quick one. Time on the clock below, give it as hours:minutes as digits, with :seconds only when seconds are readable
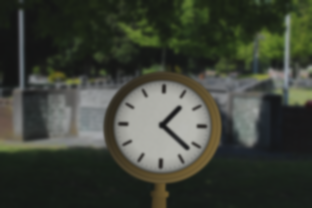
1:22
